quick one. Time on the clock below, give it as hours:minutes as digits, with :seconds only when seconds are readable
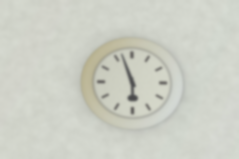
5:57
